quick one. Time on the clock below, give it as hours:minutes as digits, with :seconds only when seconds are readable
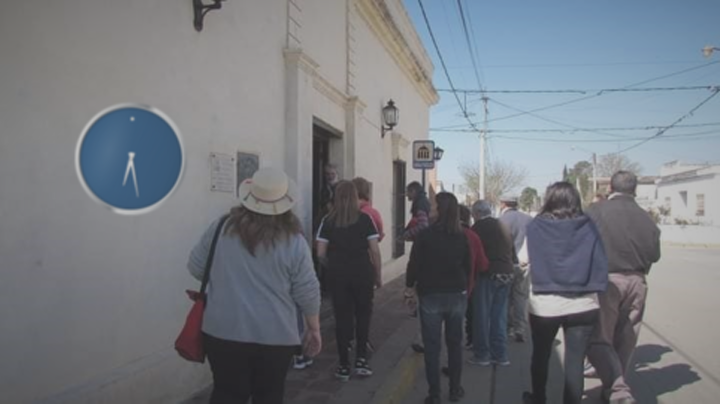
6:28
